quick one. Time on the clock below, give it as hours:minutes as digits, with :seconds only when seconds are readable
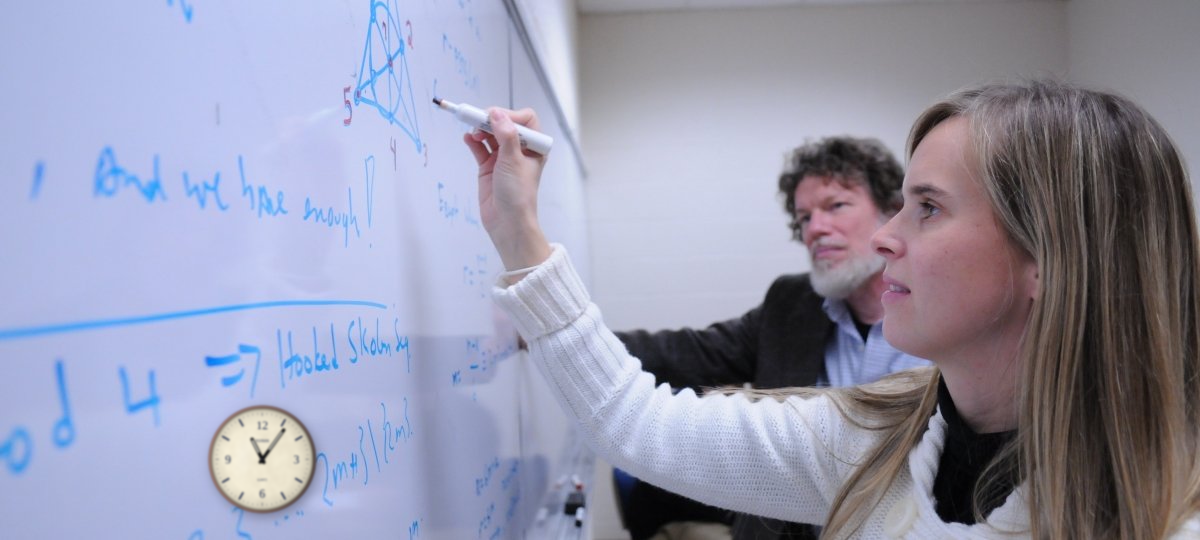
11:06
